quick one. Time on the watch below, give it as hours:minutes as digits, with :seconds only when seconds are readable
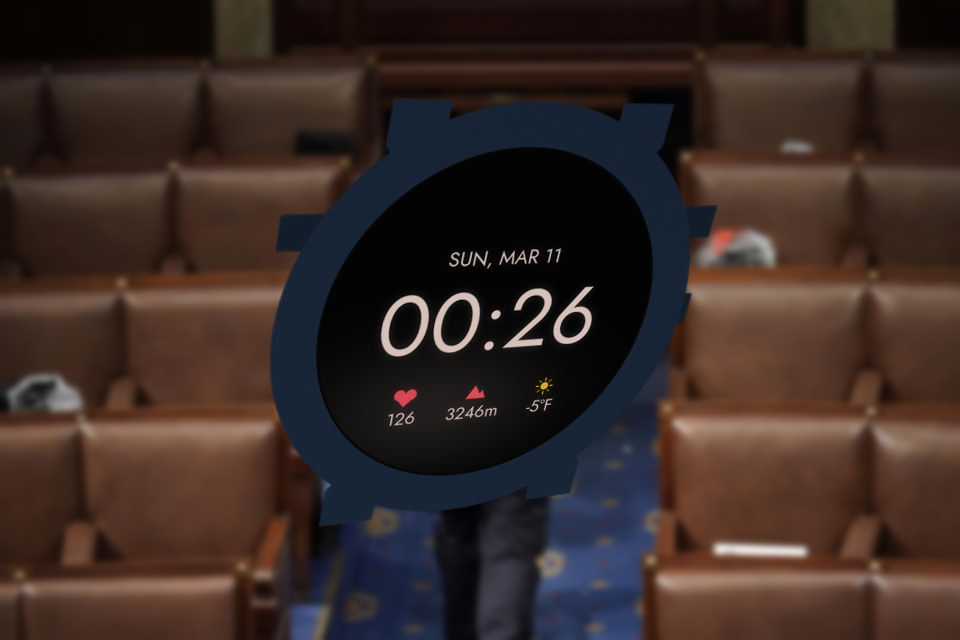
0:26
